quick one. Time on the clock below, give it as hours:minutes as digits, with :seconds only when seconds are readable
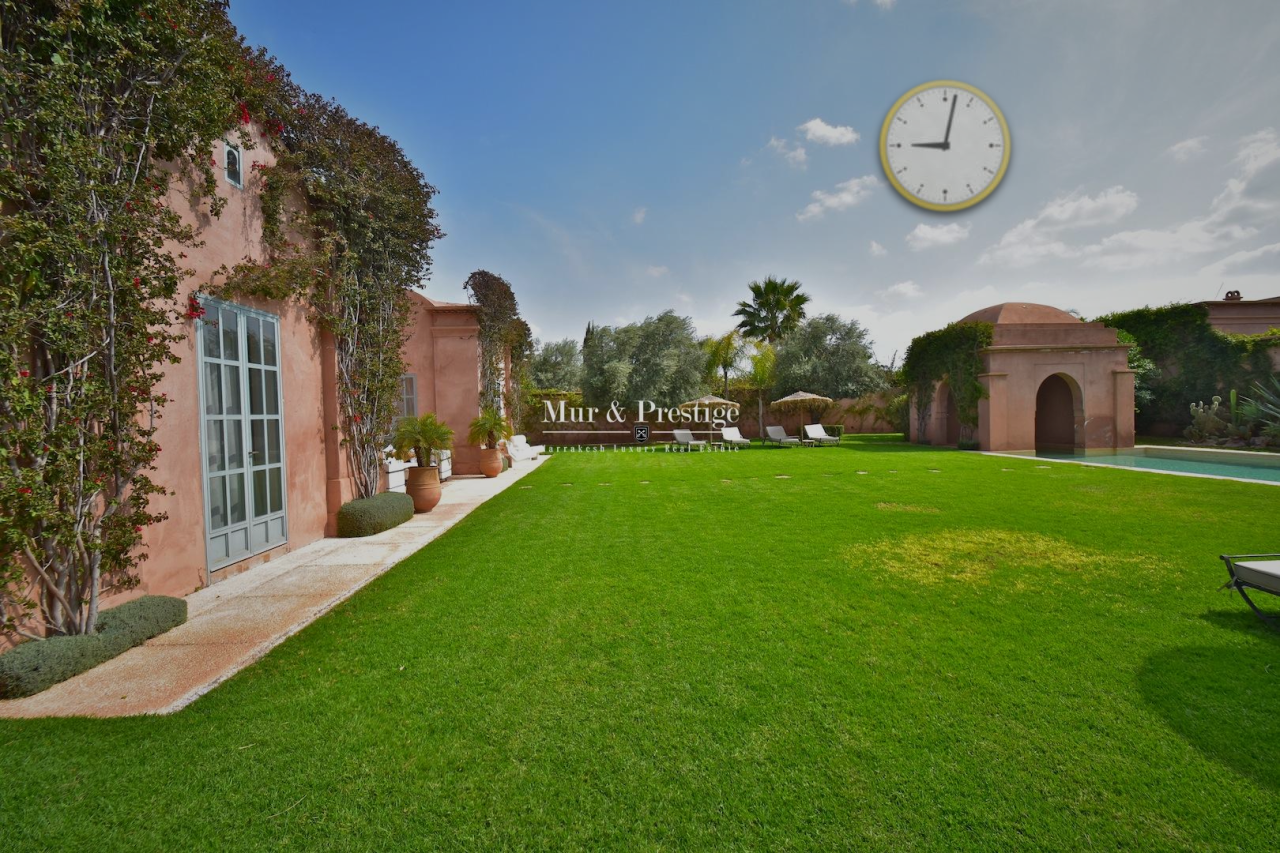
9:02
